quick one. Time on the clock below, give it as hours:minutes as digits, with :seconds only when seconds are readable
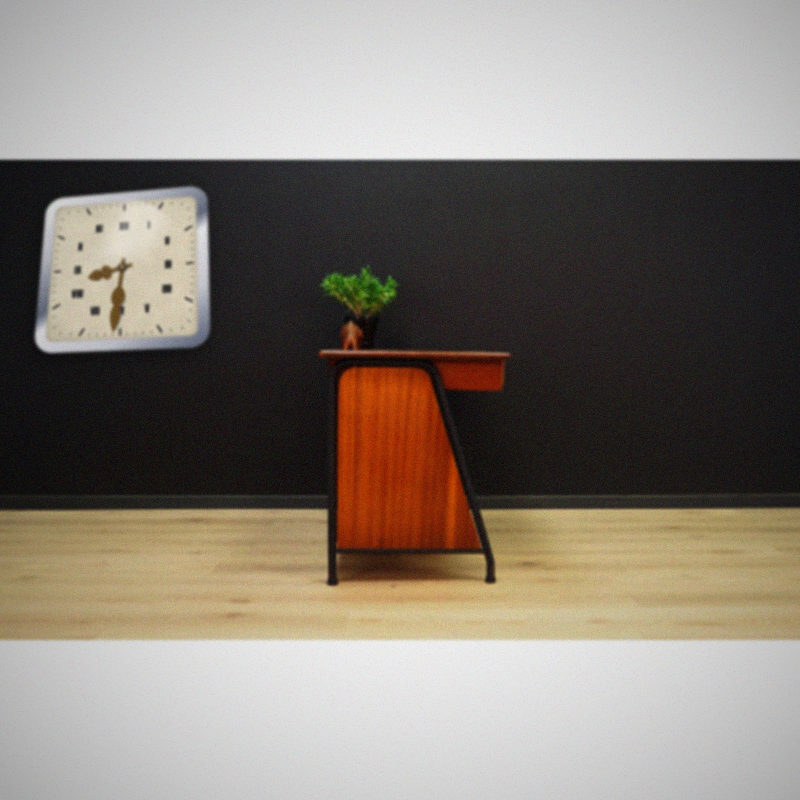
8:31
